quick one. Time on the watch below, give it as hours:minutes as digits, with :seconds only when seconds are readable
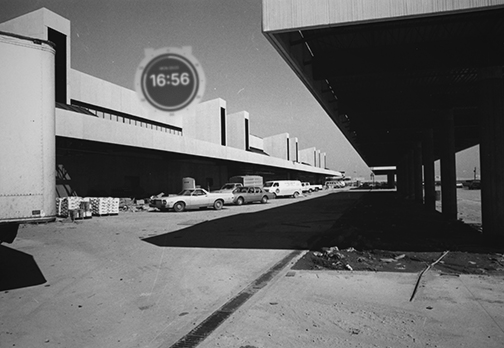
16:56
